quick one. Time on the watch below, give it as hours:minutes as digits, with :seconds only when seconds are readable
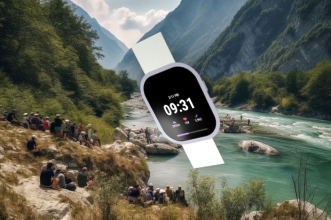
9:31
